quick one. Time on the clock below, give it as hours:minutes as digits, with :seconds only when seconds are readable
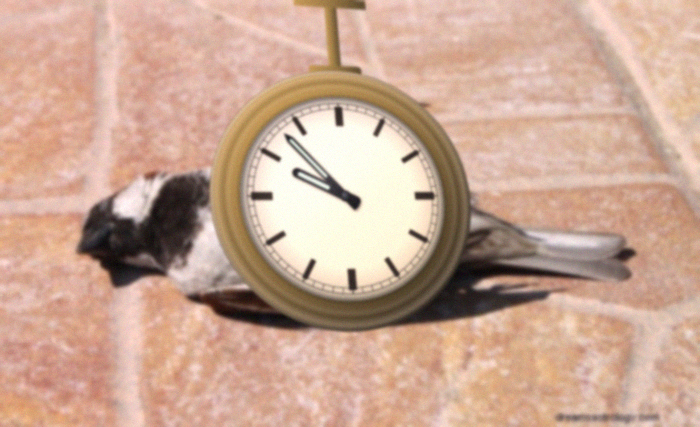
9:53
